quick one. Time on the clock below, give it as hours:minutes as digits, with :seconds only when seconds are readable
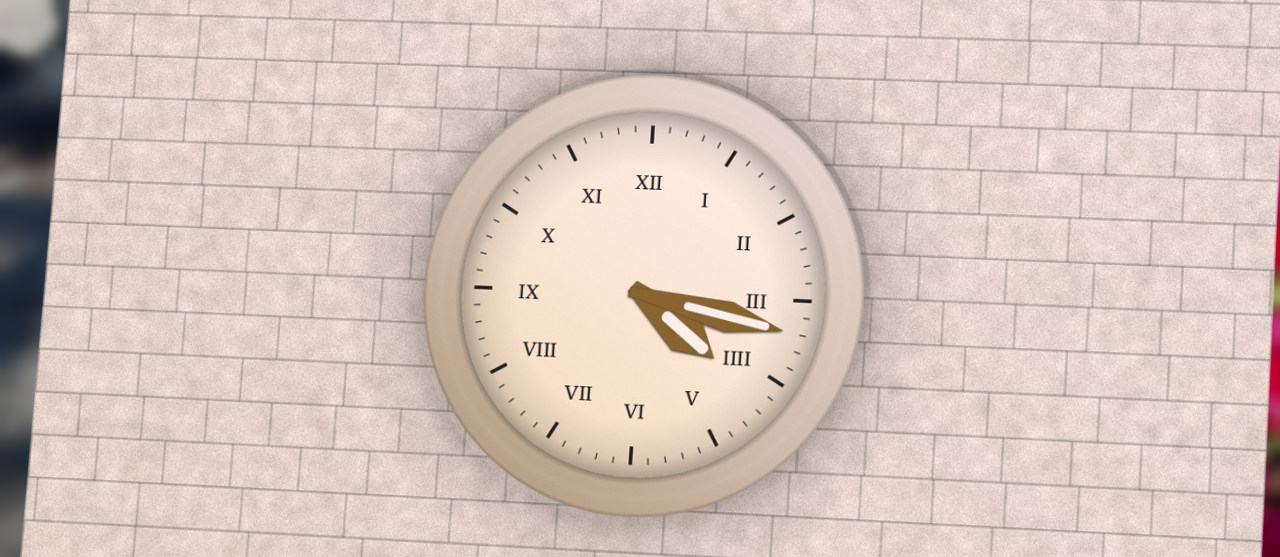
4:17
